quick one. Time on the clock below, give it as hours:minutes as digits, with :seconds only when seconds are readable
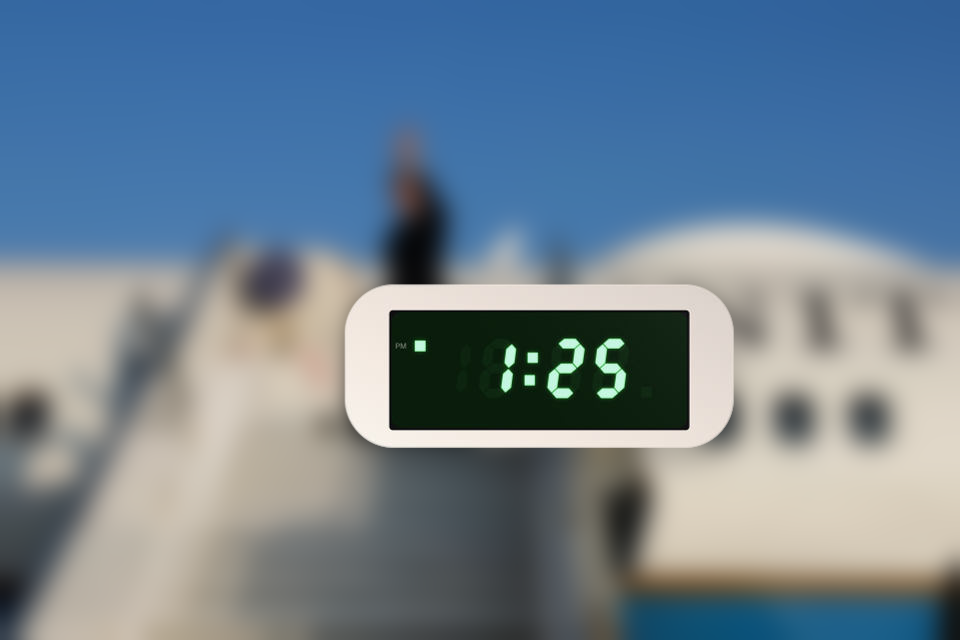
1:25
